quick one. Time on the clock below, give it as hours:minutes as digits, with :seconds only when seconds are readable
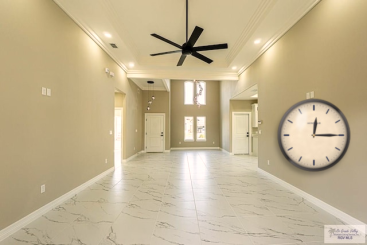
12:15
